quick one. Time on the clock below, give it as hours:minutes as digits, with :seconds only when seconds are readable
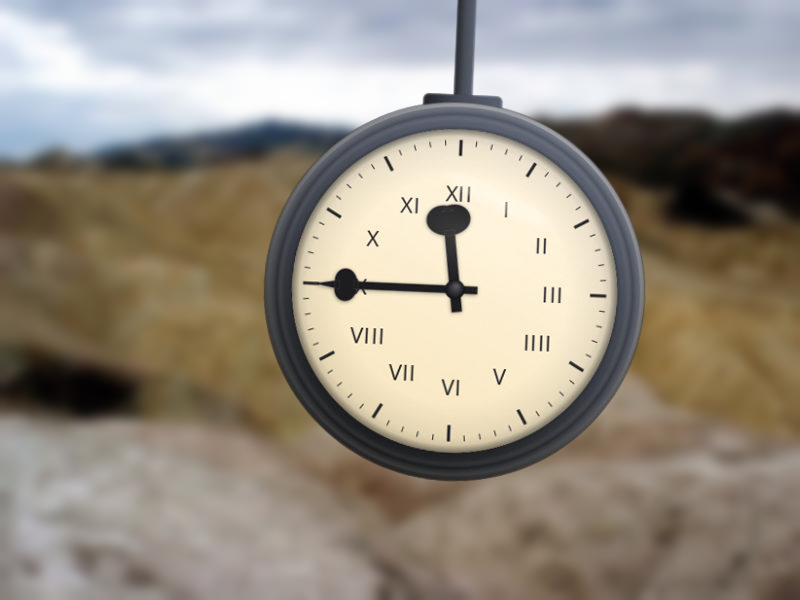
11:45
